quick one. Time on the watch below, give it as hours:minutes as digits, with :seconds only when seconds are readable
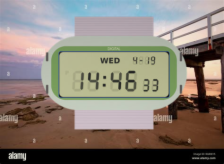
14:46:33
